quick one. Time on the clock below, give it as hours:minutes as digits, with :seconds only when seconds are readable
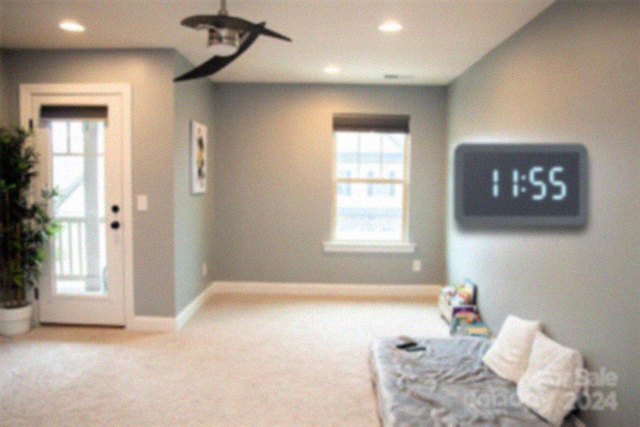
11:55
